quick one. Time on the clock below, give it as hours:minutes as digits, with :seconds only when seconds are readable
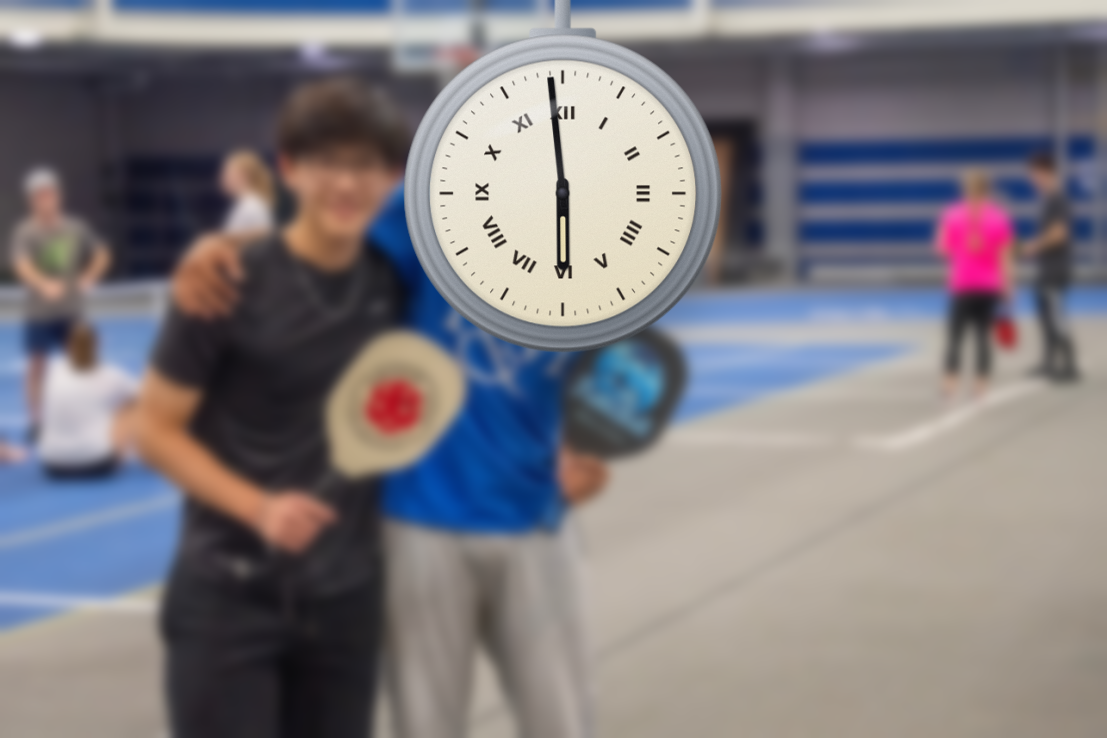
5:59
